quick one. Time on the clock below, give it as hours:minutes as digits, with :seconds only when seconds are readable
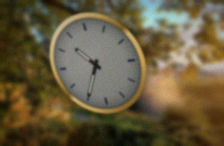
10:35
